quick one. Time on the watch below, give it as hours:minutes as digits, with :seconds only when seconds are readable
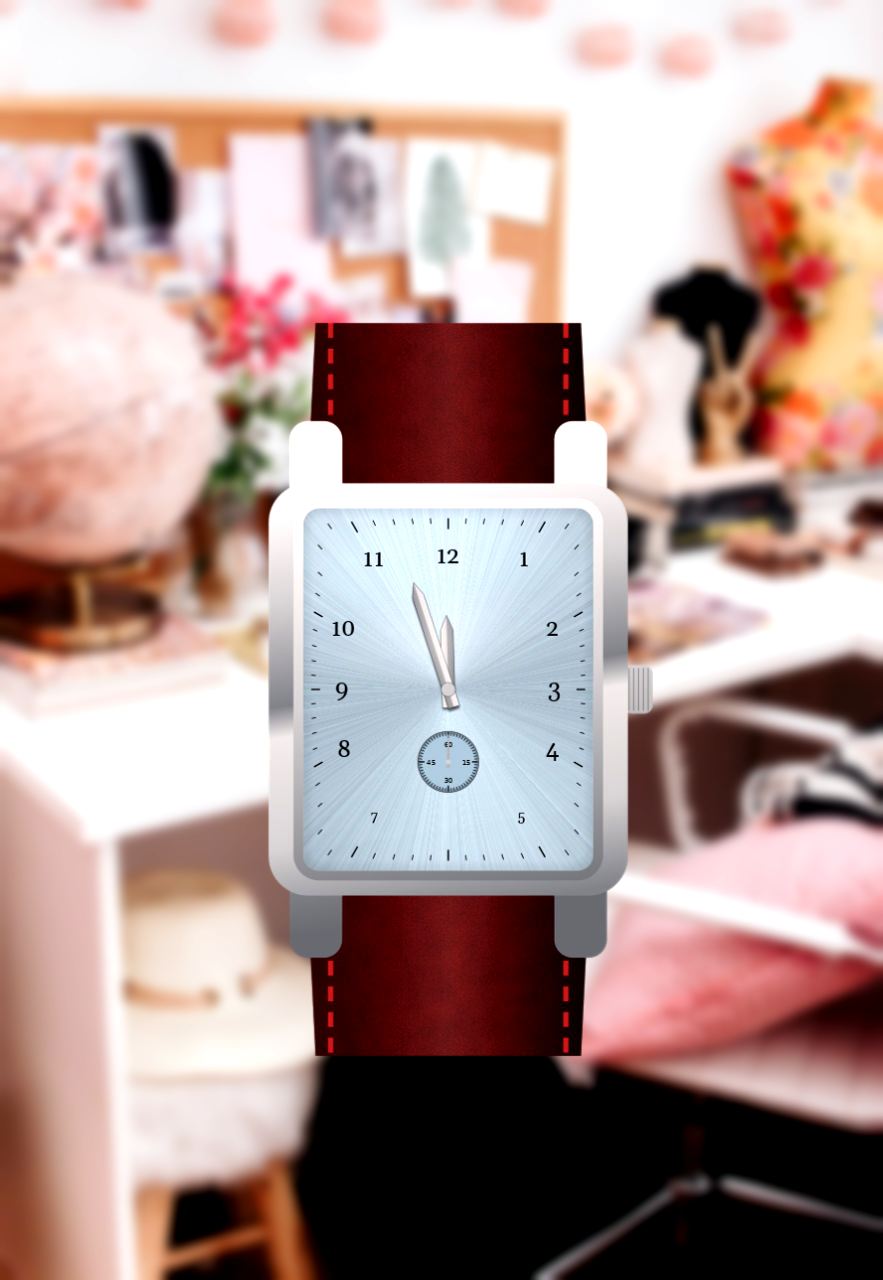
11:57
